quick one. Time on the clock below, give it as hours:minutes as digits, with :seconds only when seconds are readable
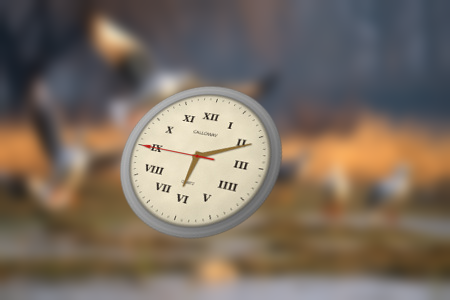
6:10:45
